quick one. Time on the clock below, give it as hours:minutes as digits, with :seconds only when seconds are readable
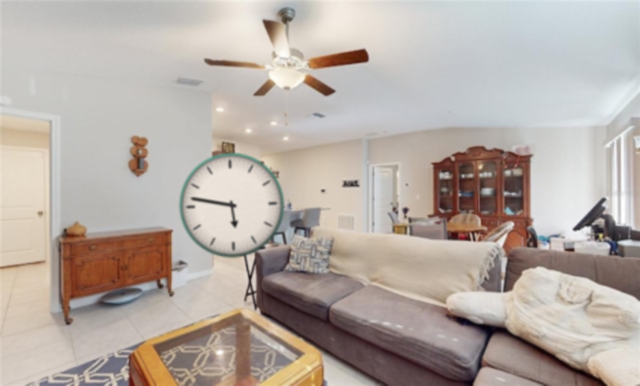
5:47
